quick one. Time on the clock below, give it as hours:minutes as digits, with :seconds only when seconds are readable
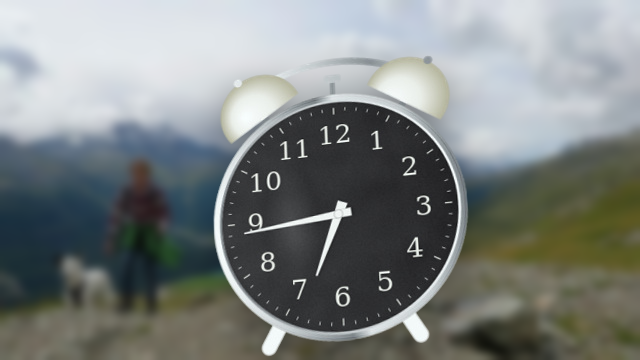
6:44
